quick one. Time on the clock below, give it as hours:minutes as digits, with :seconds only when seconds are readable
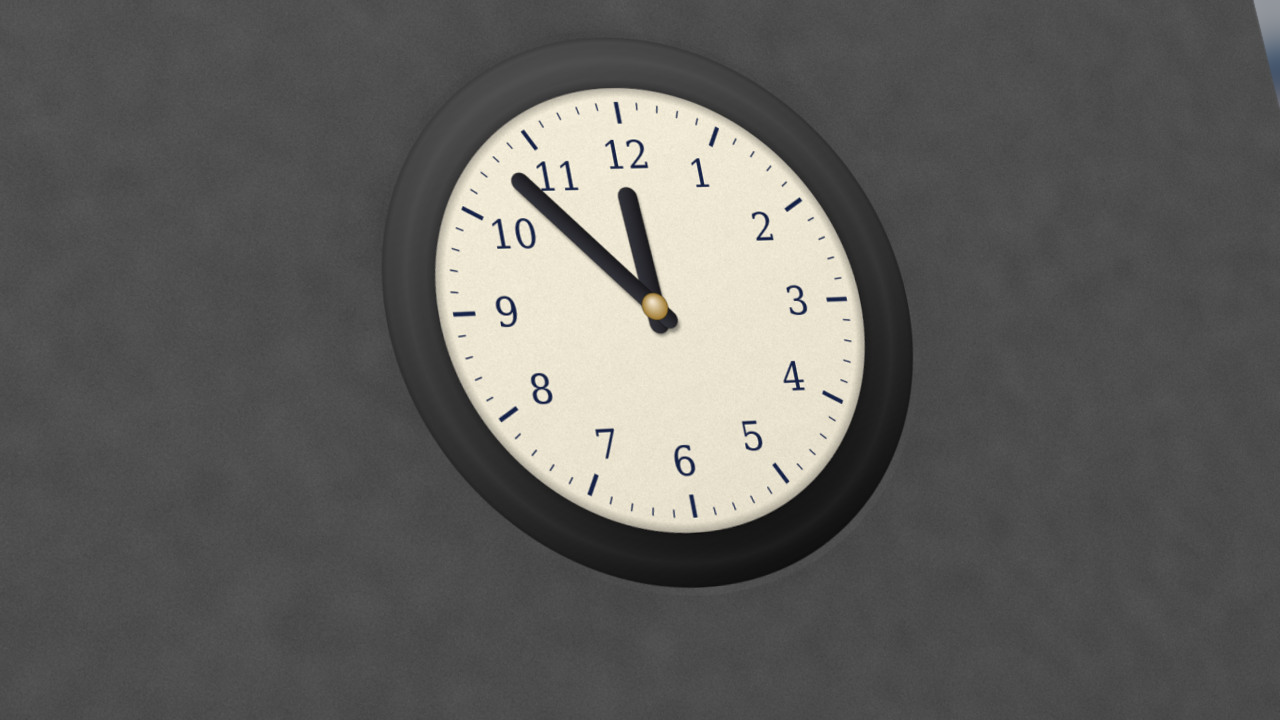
11:53
